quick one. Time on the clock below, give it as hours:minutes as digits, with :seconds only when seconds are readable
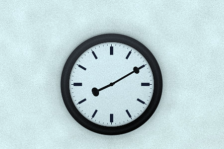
8:10
